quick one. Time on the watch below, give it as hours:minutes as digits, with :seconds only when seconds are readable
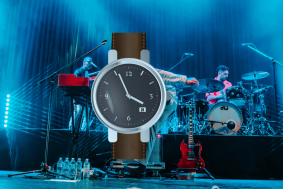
3:56
